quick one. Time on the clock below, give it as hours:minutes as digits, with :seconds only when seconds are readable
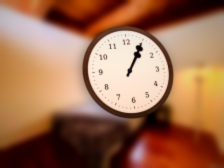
1:05
